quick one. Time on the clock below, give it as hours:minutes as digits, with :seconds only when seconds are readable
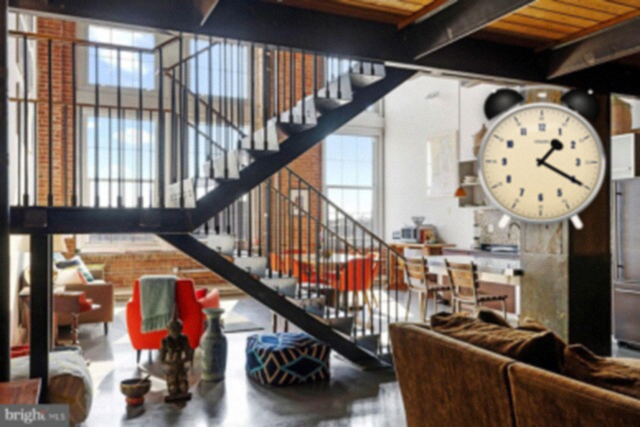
1:20
